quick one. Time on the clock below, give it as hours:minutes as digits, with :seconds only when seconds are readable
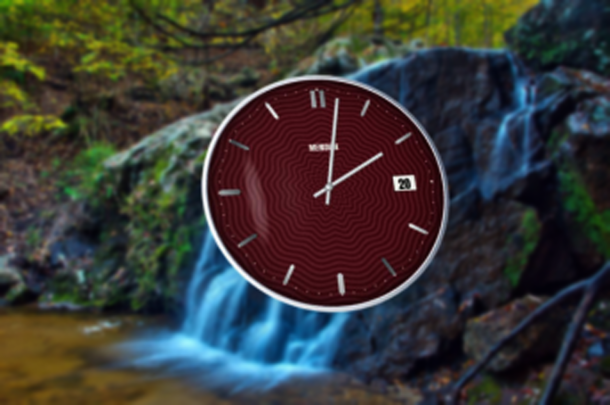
2:02
